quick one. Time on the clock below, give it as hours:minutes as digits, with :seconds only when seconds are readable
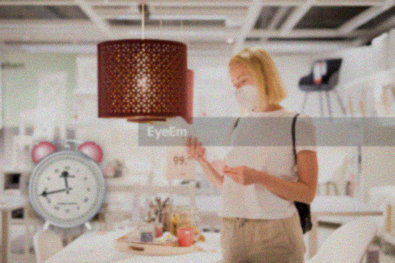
11:43
